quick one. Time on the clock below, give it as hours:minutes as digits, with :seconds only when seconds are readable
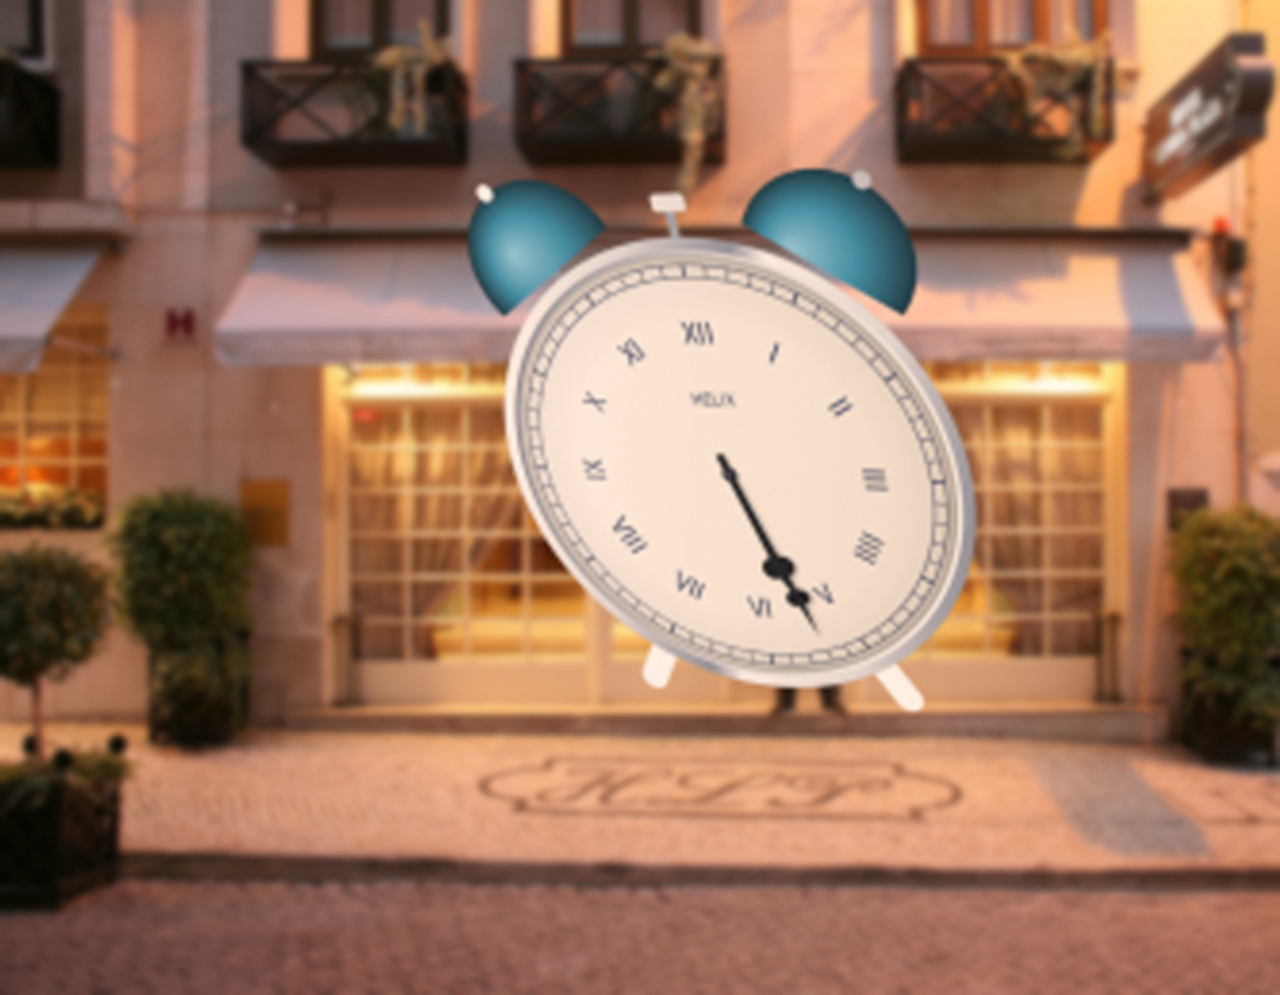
5:27
